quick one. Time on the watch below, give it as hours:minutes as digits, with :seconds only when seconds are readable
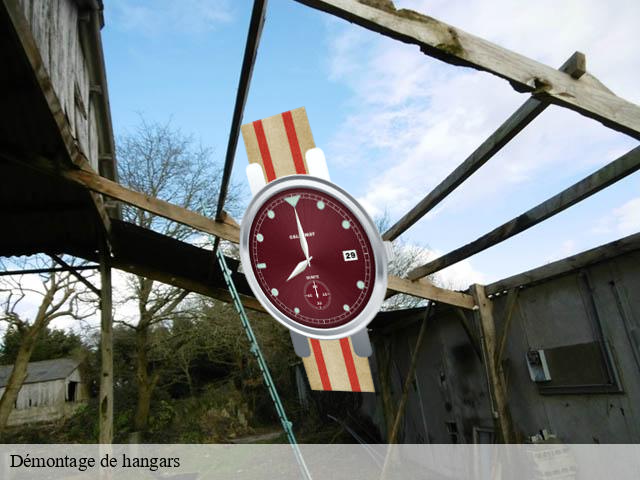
8:00
